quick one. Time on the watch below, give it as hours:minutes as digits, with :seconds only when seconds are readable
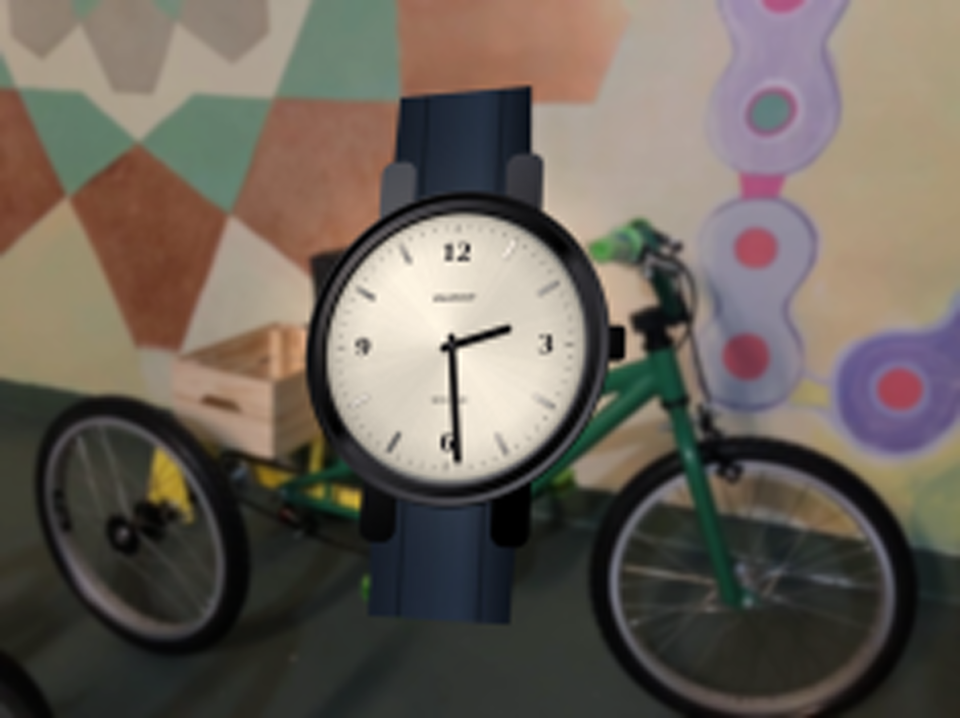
2:29
